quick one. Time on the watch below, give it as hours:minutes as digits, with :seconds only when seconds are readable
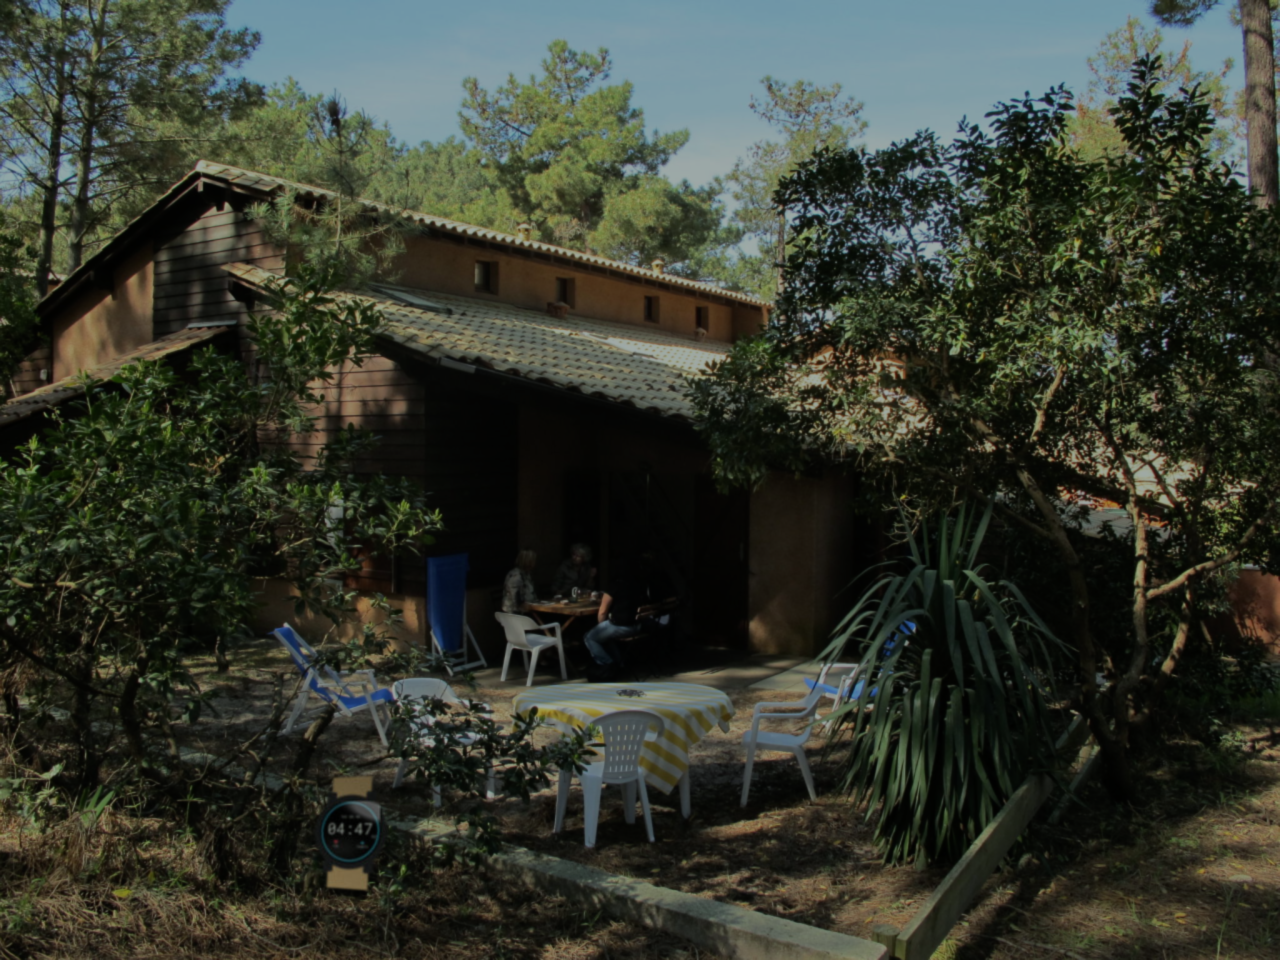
4:47
